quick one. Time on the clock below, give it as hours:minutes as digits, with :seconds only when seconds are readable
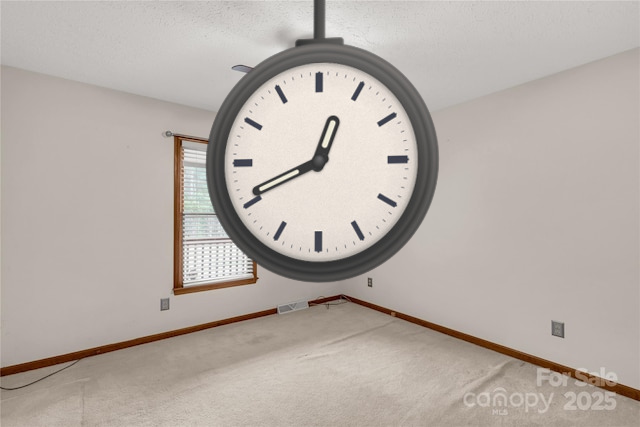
12:41
